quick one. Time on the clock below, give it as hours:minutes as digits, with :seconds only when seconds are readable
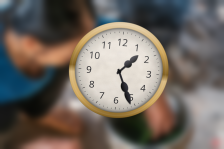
1:26
